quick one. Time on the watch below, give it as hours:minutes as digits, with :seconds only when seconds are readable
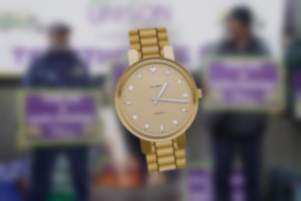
1:17
